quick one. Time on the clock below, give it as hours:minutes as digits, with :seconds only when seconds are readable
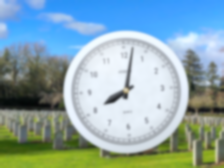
8:02
